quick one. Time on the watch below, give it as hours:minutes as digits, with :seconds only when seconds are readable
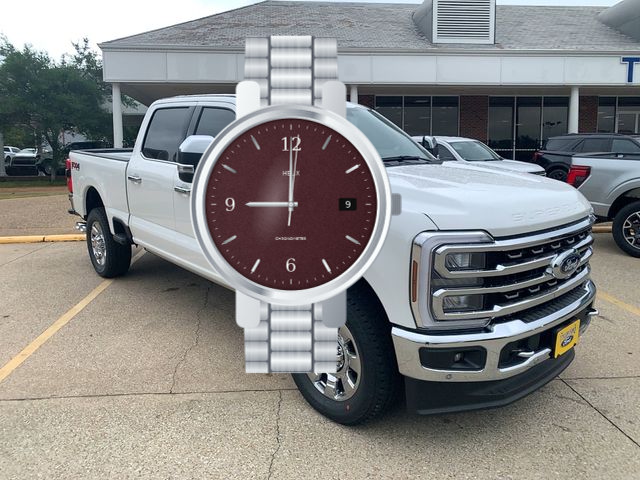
9:00:01
